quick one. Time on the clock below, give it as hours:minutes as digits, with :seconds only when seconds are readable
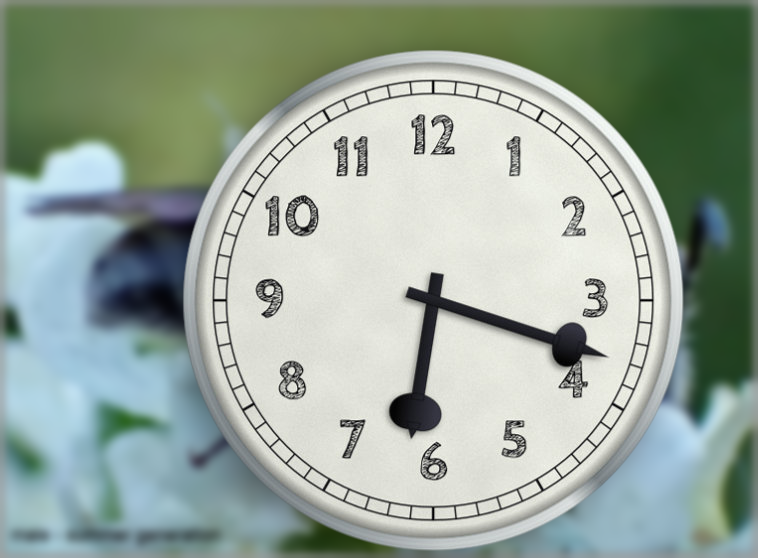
6:18
